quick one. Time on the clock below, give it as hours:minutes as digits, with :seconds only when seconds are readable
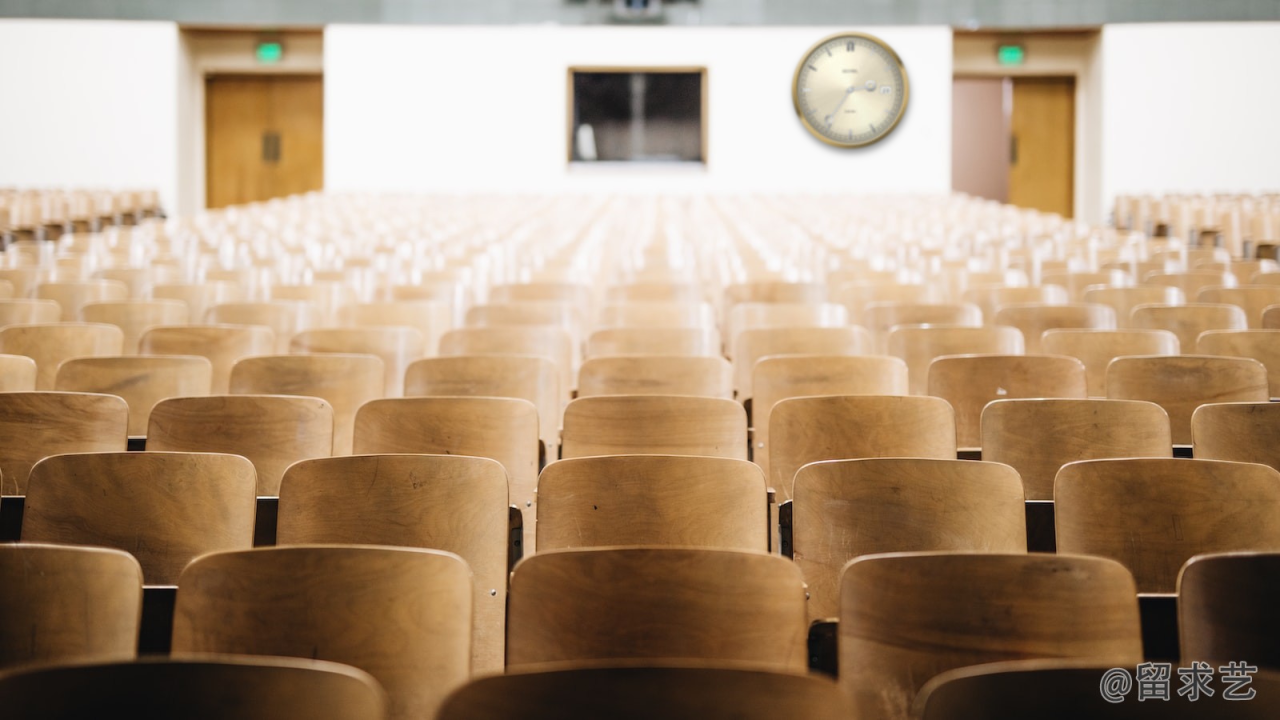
2:36
